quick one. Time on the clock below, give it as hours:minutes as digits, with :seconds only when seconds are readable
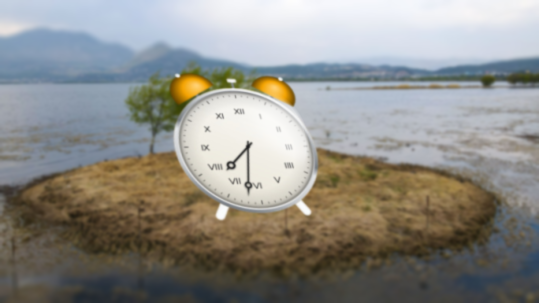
7:32
